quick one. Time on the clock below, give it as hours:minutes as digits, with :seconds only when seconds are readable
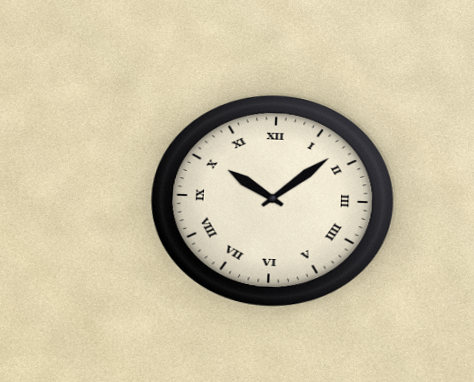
10:08
